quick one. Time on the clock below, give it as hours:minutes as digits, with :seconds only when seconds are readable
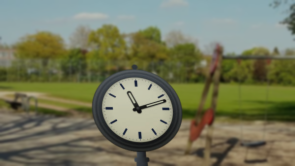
11:12
